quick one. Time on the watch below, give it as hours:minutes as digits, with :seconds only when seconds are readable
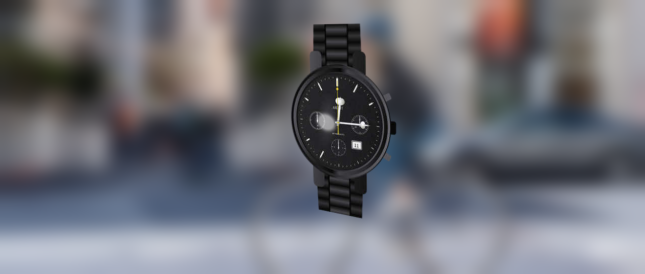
12:15
